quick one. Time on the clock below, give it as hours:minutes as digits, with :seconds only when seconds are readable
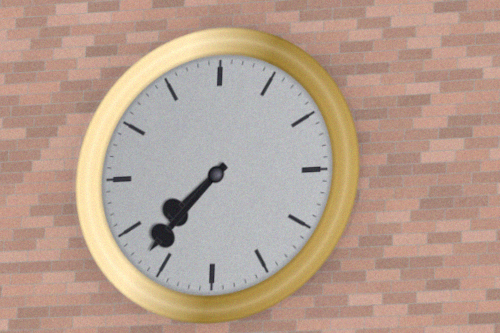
7:37
